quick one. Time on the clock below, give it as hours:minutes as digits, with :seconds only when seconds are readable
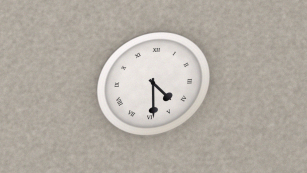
4:29
